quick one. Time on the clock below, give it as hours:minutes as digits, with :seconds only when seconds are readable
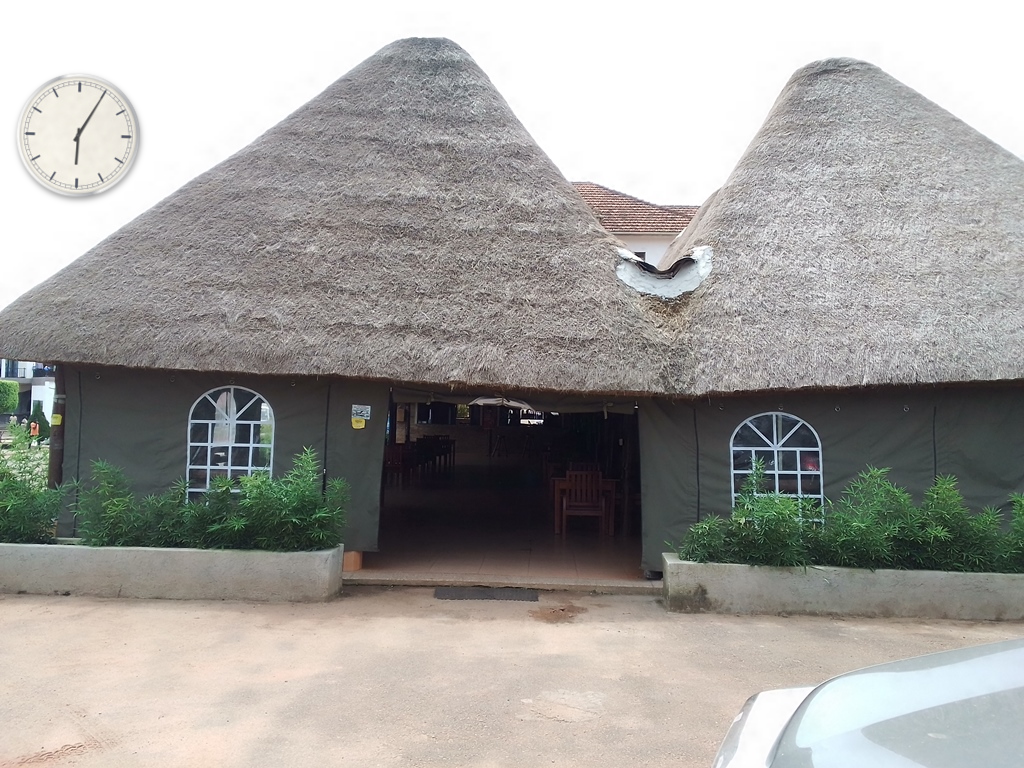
6:05
